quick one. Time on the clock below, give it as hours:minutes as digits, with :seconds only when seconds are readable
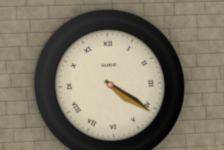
4:21
